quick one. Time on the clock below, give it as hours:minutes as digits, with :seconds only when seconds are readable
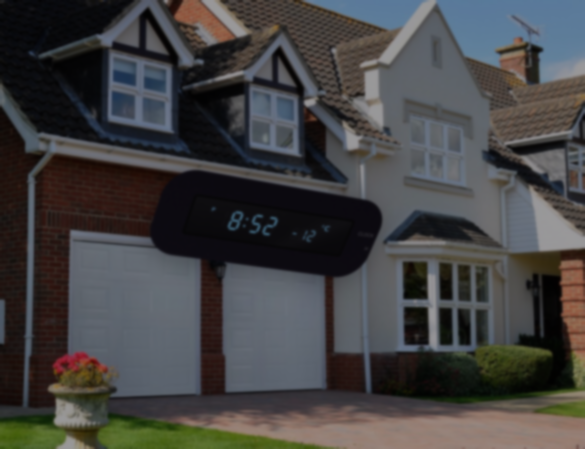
8:52
